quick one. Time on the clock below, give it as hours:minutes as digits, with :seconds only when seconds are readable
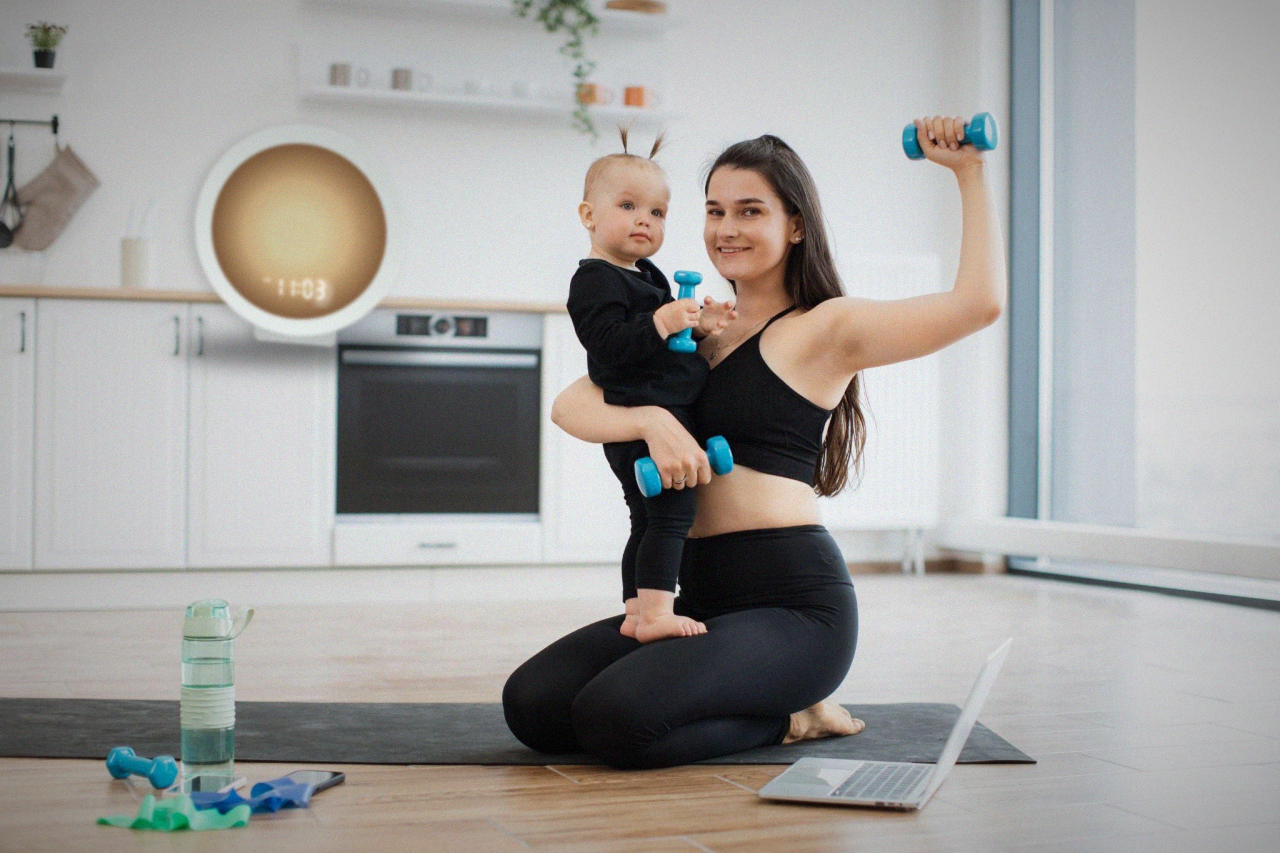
11:03
